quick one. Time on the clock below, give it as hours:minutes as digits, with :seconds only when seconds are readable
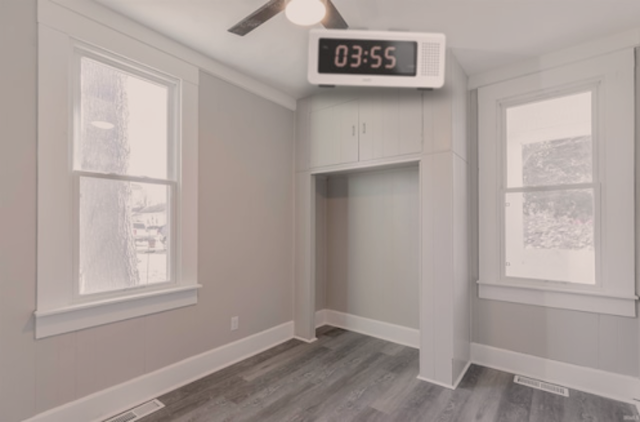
3:55
